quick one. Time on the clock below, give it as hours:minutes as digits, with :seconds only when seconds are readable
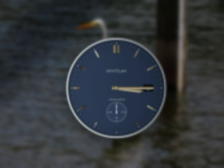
3:15
